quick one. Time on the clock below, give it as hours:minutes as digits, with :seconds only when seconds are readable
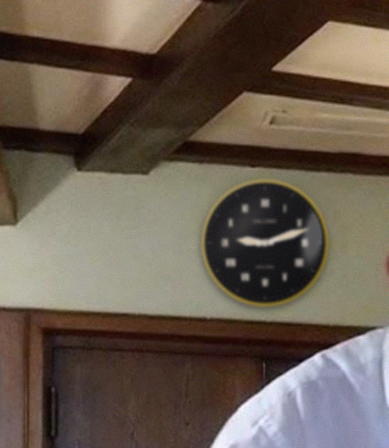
9:12
